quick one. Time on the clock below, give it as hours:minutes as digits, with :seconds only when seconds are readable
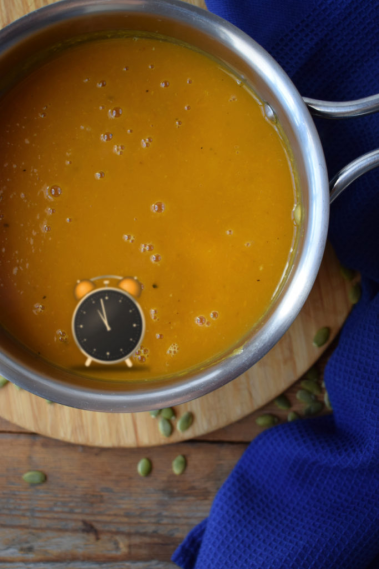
10:58
